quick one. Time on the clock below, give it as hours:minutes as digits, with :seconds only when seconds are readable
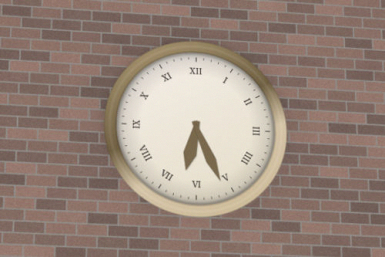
6:26
